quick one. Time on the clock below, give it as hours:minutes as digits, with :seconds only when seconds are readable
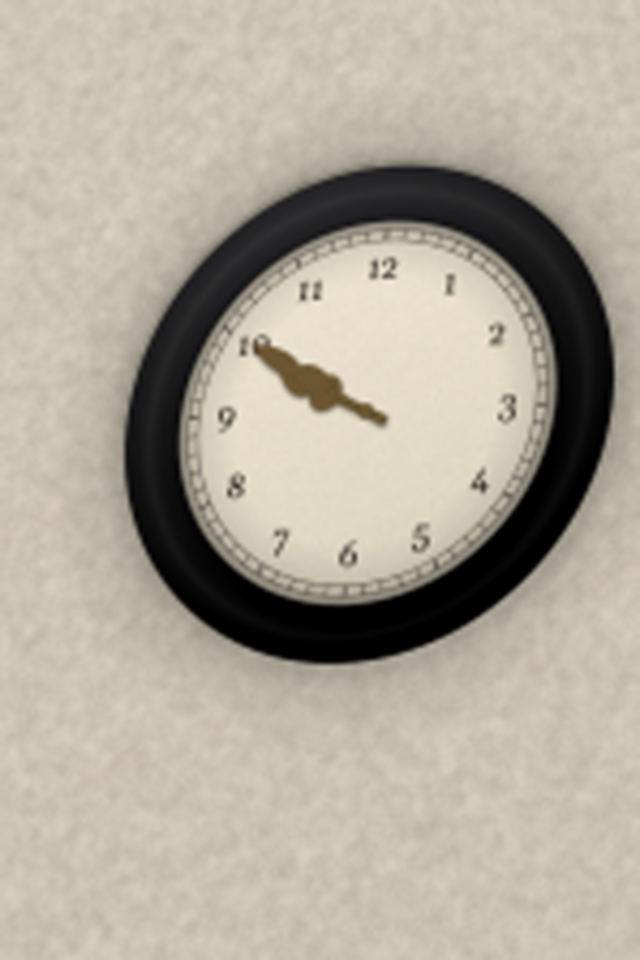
9:50
